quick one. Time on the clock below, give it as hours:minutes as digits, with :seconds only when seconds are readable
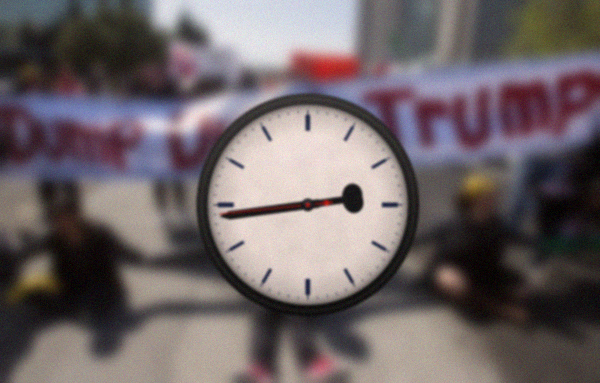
2:43:44
